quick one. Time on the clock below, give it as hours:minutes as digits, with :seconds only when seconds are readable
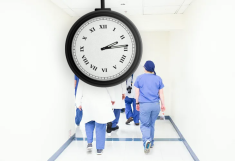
2:14
